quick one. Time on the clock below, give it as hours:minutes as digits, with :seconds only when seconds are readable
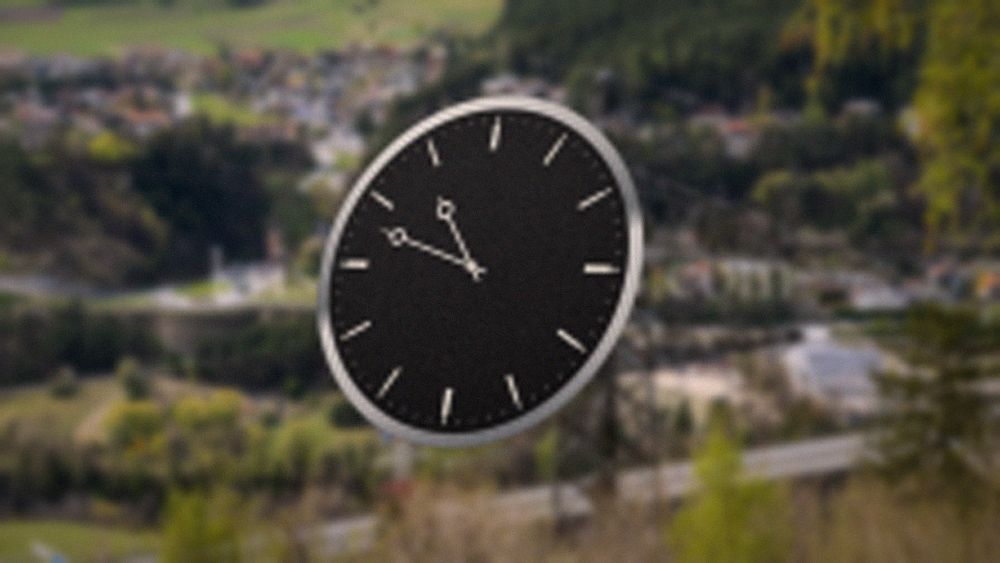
10:48
